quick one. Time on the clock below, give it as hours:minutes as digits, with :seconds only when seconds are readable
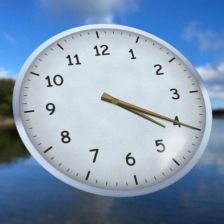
4:20
